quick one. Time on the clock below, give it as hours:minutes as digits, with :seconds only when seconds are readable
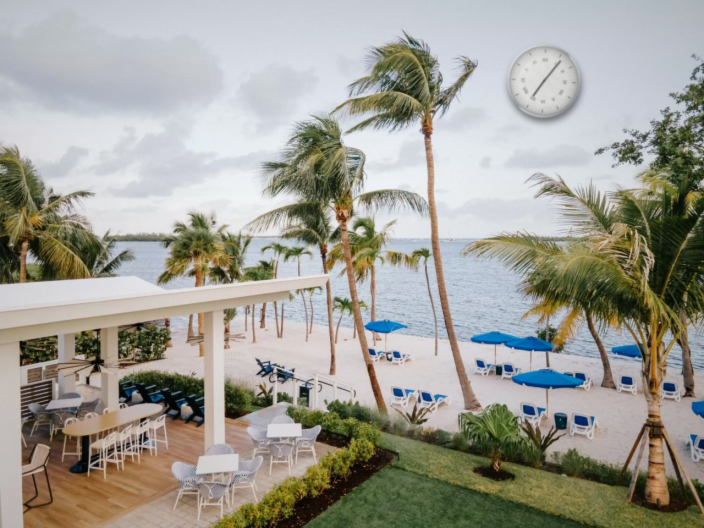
7:06
